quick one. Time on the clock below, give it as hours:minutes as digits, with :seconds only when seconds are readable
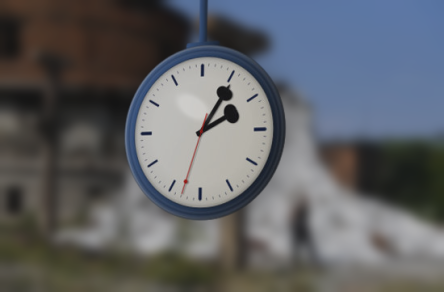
2:05:33
